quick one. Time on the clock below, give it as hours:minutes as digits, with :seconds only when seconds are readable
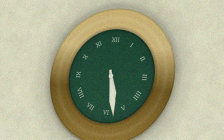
5:28
